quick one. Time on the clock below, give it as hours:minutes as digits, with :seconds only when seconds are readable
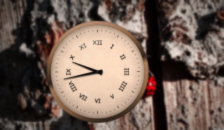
9:43
